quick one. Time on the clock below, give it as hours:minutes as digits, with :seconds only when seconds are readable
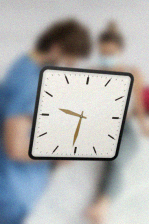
9:31
